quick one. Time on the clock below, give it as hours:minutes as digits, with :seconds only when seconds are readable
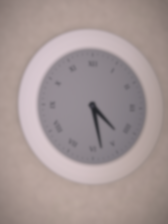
4:28
